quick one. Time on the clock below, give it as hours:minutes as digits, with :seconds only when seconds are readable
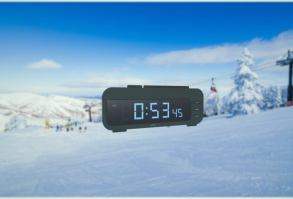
0:53:45
